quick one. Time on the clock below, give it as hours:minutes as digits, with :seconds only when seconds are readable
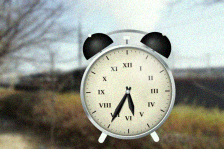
5:35
